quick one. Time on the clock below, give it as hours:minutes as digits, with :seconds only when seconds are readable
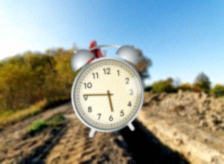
5:46
